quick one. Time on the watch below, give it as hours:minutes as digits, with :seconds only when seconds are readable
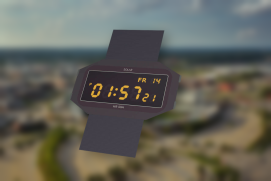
1:57:21
